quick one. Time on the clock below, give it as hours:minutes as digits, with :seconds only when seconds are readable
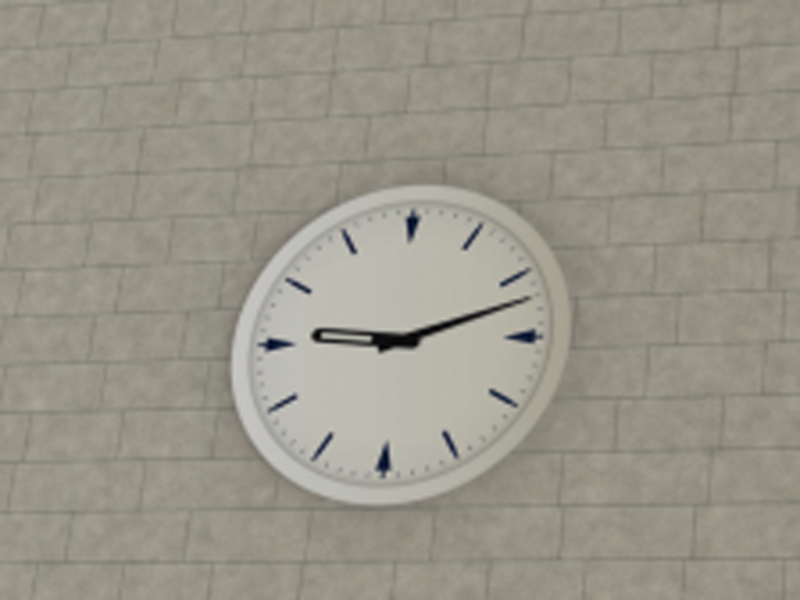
9:12
